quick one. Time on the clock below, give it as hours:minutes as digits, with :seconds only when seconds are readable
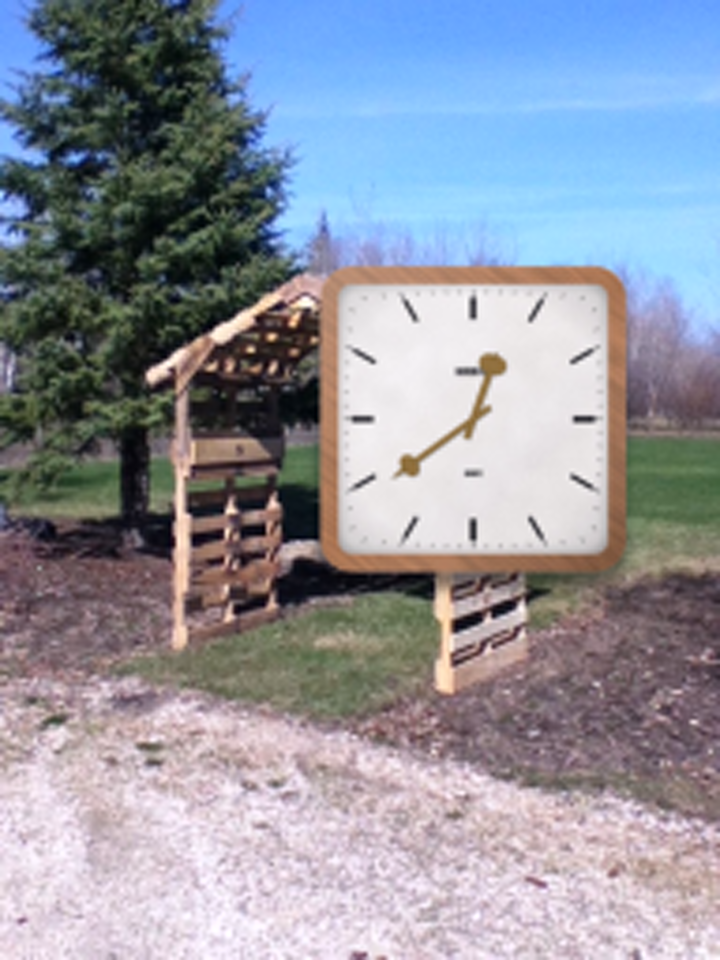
12:39
